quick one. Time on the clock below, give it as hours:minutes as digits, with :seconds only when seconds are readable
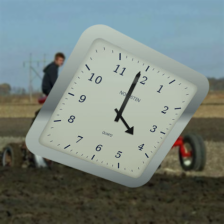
3:59
